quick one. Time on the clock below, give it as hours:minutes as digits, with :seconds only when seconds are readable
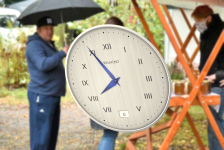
7:55
